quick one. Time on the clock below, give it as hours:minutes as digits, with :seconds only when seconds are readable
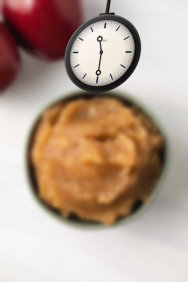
11:30
